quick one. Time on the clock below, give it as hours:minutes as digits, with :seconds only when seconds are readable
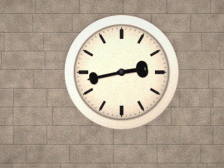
2:43
